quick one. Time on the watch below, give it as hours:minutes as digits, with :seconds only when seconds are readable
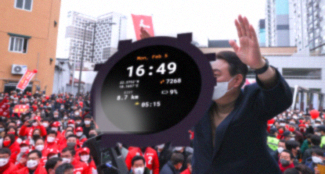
16:49
